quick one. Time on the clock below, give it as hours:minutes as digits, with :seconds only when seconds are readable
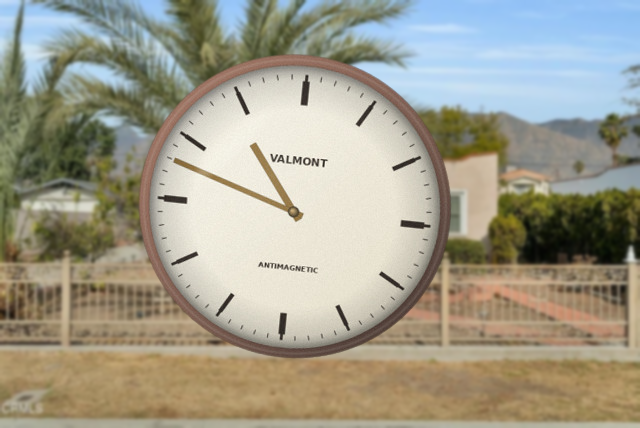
10:48
